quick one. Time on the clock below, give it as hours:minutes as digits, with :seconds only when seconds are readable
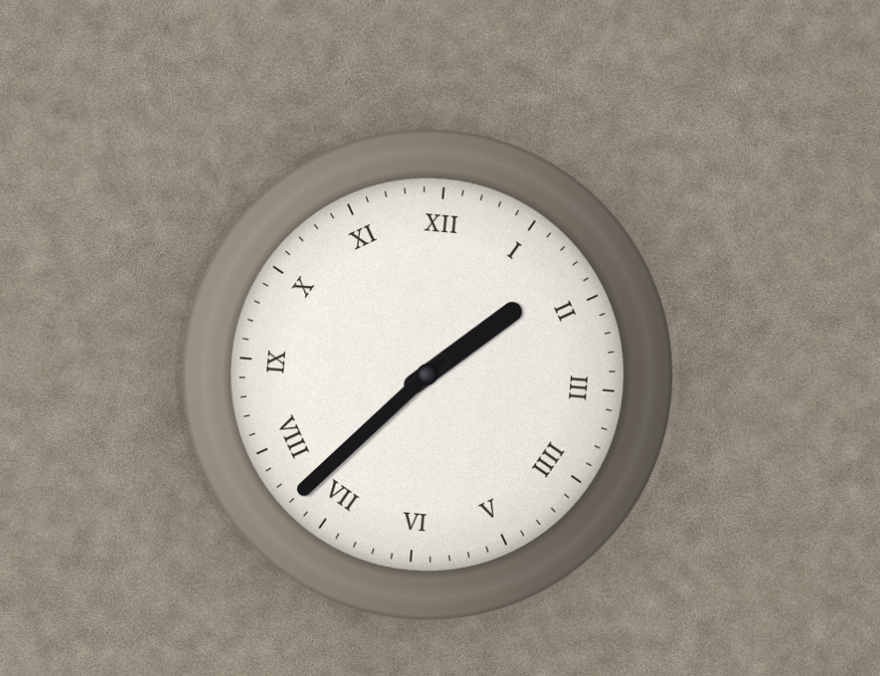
1:37
